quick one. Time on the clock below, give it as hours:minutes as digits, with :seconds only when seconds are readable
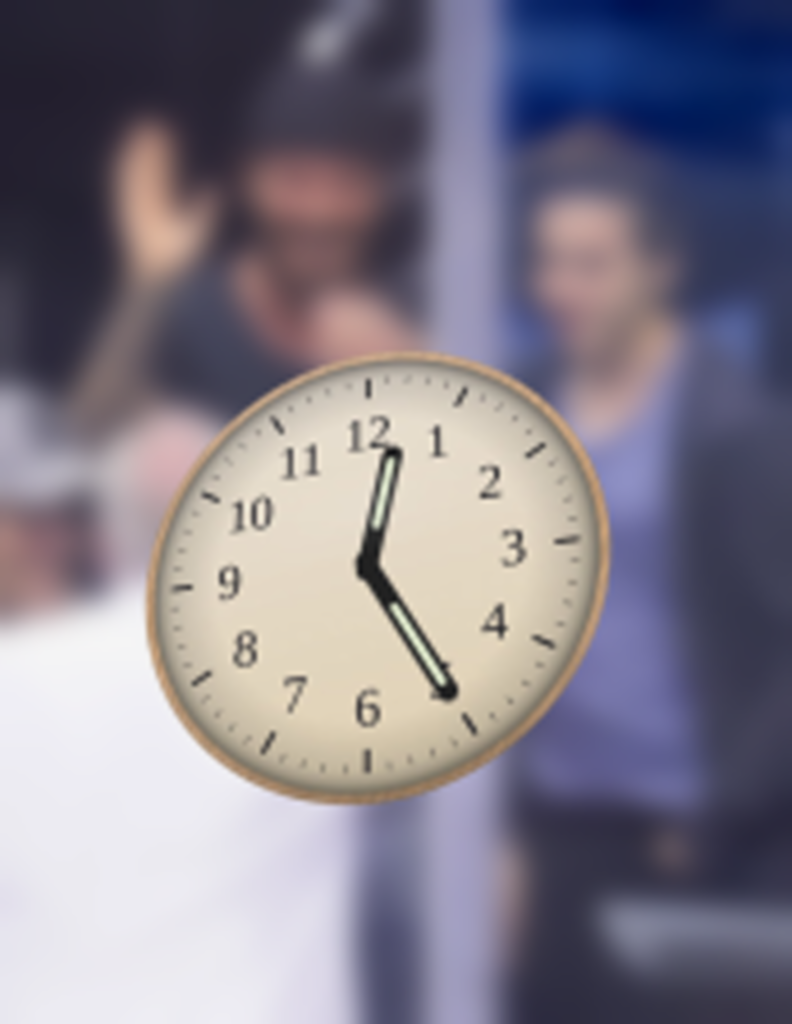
12:25
